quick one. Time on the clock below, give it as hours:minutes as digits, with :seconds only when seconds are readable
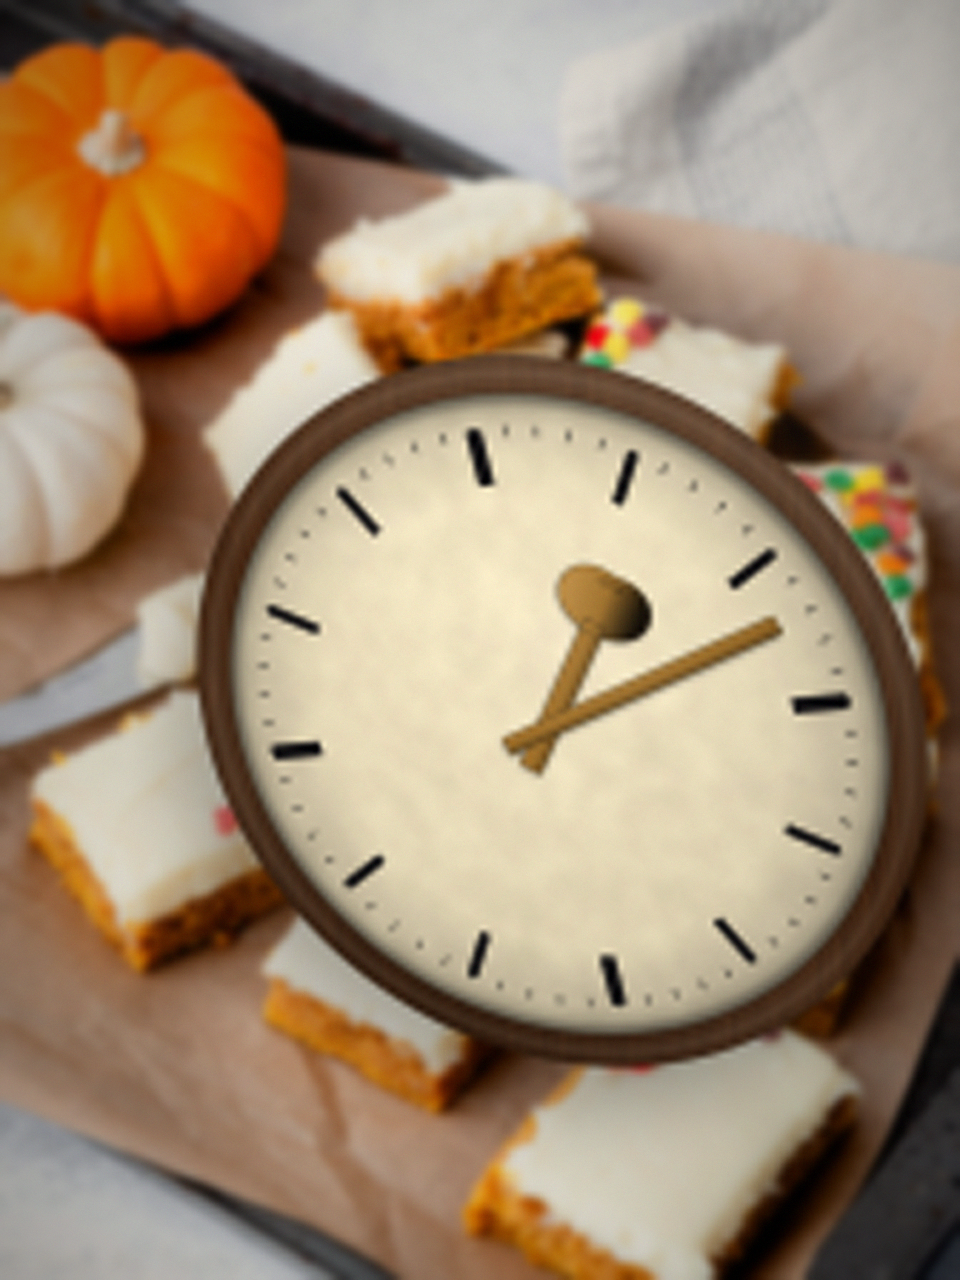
1:12
